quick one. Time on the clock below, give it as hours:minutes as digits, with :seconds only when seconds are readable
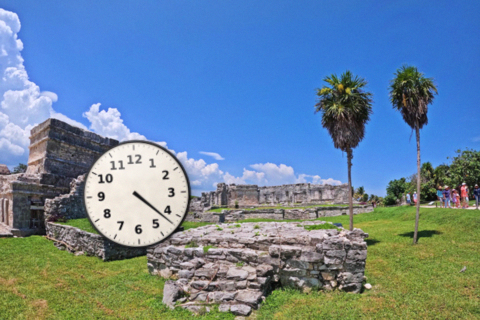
4:22
